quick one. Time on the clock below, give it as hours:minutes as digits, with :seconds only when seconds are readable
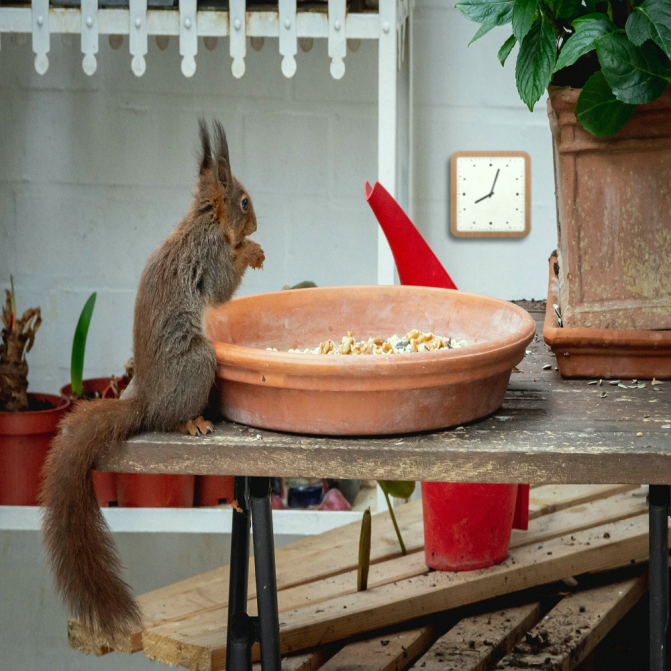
8:03
